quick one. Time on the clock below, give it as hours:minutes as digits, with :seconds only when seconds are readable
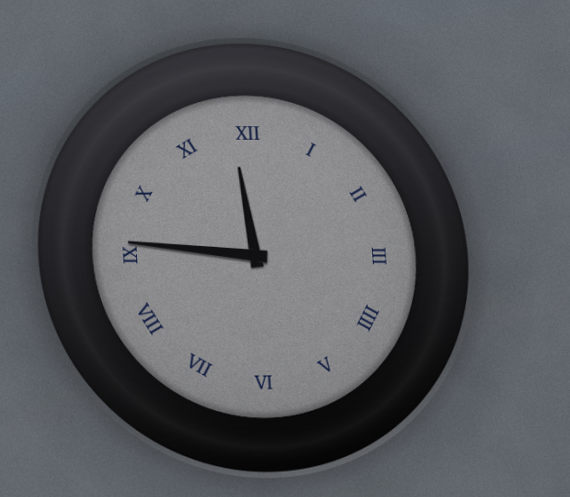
11:46
